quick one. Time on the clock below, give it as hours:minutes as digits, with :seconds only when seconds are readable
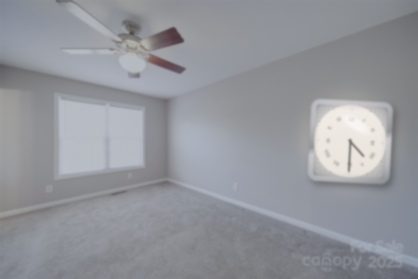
4:30
